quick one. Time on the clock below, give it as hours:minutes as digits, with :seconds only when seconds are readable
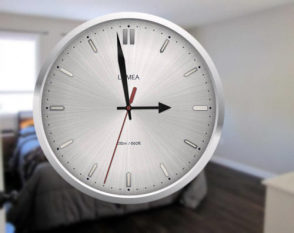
2:58:33
